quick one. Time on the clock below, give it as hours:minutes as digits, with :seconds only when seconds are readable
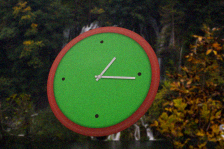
1:16
